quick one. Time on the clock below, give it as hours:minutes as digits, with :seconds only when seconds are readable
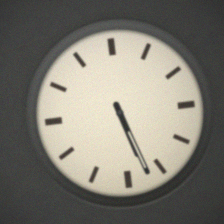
5:27
